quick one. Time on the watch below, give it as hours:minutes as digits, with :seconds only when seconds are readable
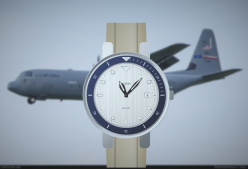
11:07
